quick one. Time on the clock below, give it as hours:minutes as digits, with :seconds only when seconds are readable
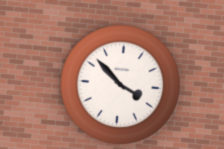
3:52
